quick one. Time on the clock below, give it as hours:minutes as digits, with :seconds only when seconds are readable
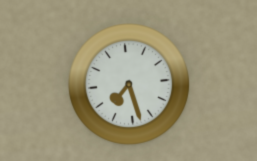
7:28
